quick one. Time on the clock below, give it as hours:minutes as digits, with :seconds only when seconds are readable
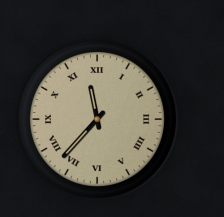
11:37
